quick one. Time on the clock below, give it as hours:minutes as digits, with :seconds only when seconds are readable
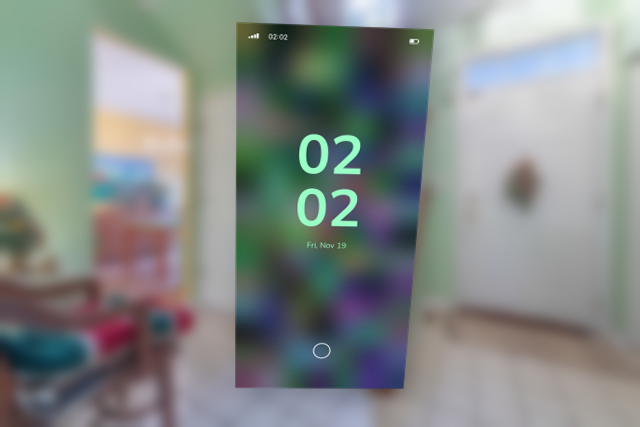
2:02
